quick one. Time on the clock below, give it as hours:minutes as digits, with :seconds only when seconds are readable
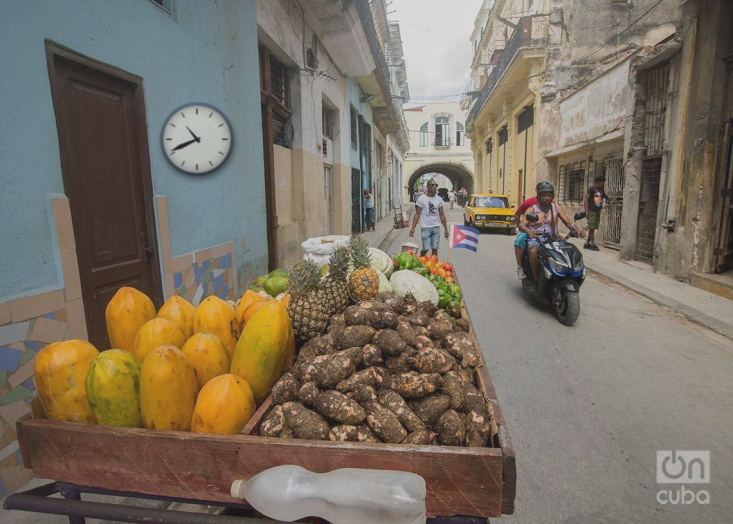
10:41
